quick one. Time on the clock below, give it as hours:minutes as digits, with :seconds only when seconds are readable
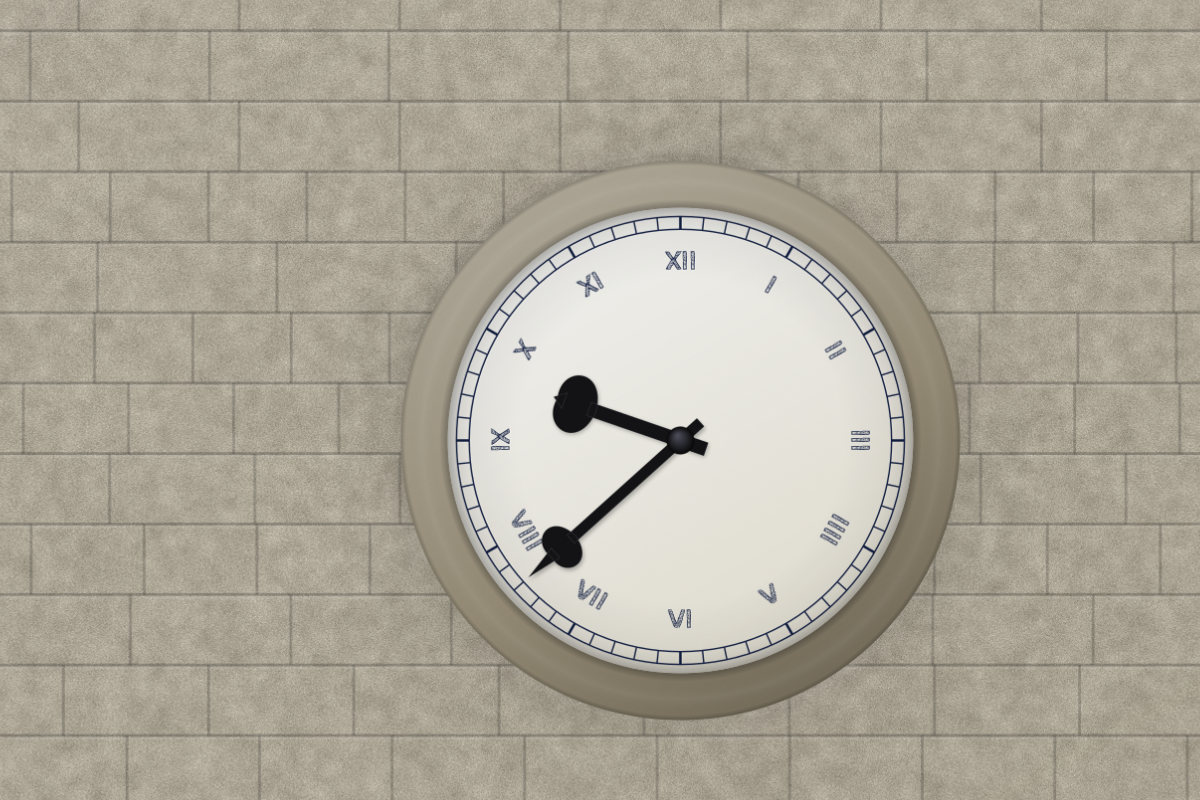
9:38
